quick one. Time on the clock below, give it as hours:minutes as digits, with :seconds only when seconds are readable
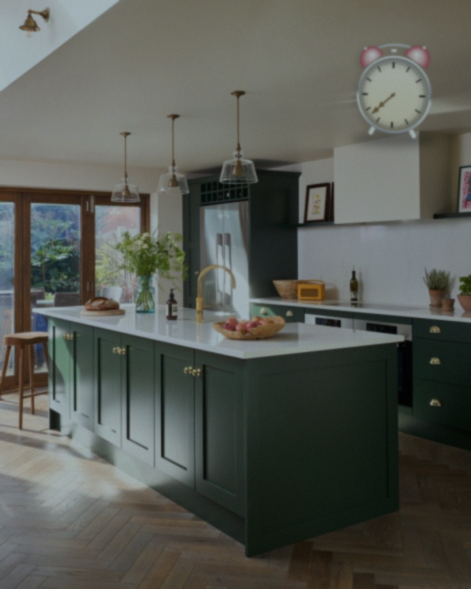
7:38
